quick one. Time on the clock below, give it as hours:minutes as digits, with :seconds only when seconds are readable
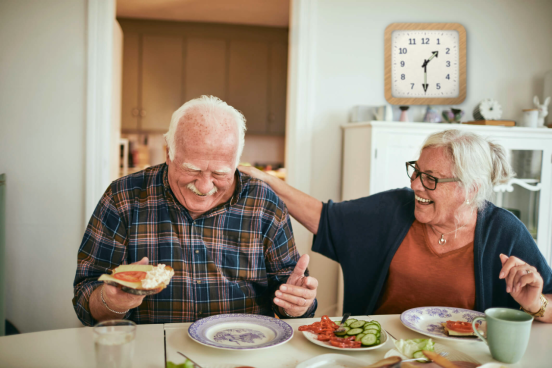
1:30
